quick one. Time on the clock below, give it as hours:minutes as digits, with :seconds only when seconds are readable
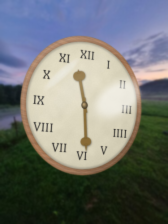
11:29
